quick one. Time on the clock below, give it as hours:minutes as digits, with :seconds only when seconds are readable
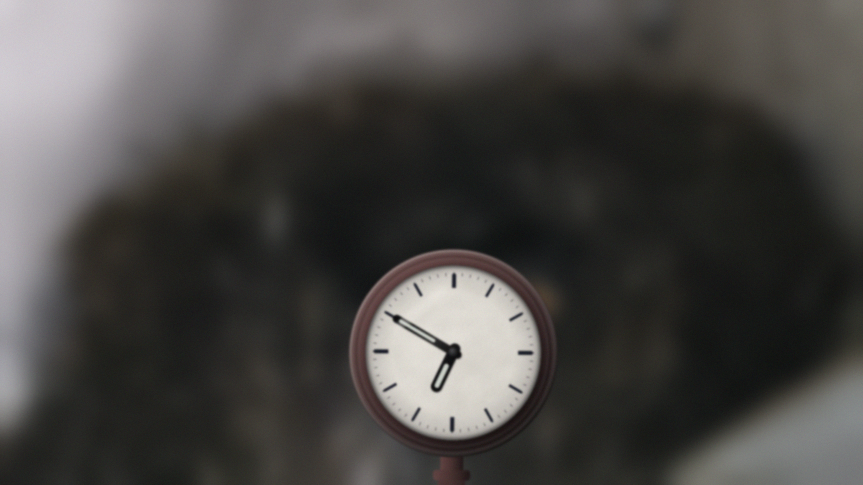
6:50
